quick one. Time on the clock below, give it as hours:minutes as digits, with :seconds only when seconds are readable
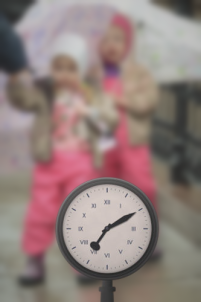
7:10
